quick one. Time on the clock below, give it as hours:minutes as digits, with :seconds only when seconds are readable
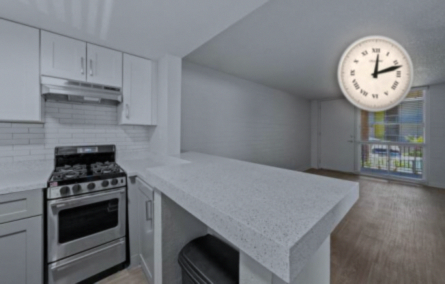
12:12
